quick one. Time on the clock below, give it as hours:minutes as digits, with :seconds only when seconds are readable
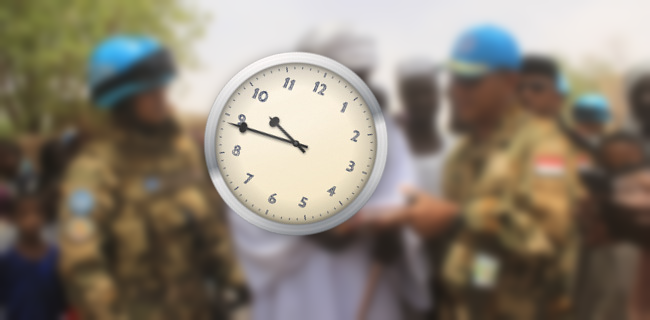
9:44
